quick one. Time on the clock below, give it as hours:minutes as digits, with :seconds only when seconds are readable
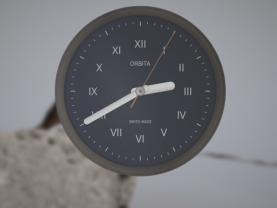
2:40:05
